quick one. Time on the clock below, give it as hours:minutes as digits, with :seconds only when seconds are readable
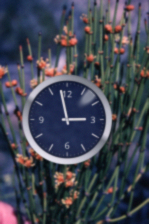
2:58
